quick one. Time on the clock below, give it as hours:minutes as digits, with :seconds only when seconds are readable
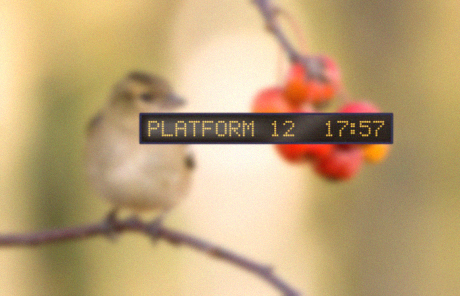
17:57
